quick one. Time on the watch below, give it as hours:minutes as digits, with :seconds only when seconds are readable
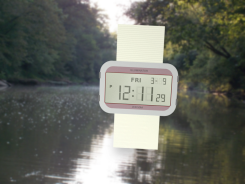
12:11:29
